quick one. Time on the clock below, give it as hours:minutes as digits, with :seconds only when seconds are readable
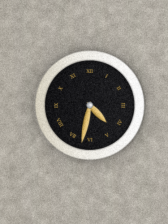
4:32
